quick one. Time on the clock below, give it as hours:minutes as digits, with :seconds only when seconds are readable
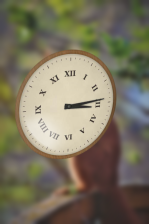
3:14
